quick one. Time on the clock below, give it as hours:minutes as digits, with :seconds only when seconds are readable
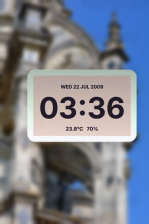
3:36
